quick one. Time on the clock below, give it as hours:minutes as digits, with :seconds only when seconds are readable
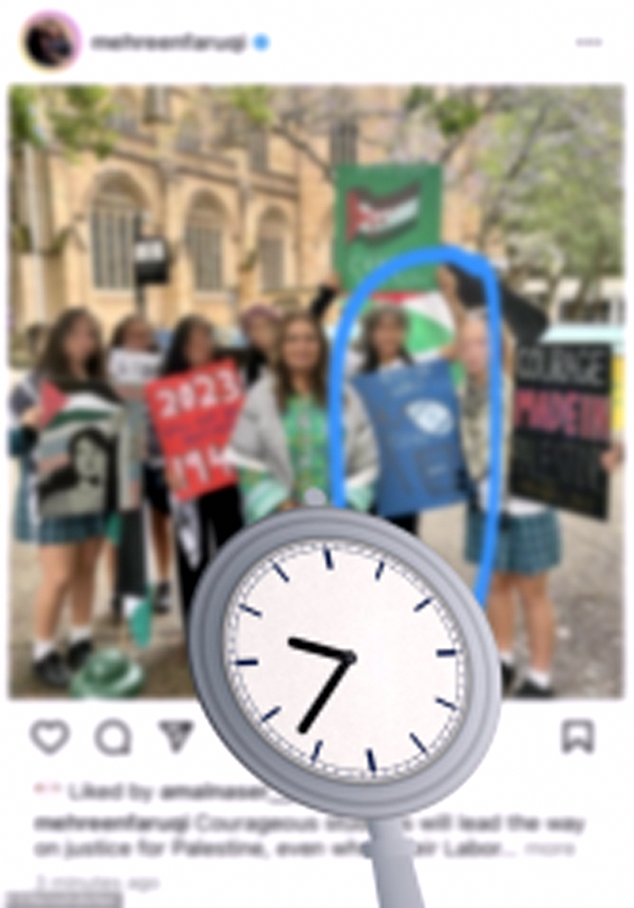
9:37
